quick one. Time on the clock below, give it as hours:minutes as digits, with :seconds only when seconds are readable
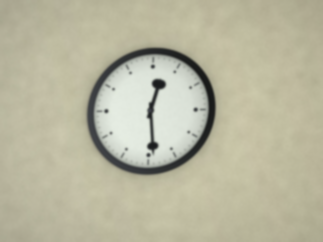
12:29
